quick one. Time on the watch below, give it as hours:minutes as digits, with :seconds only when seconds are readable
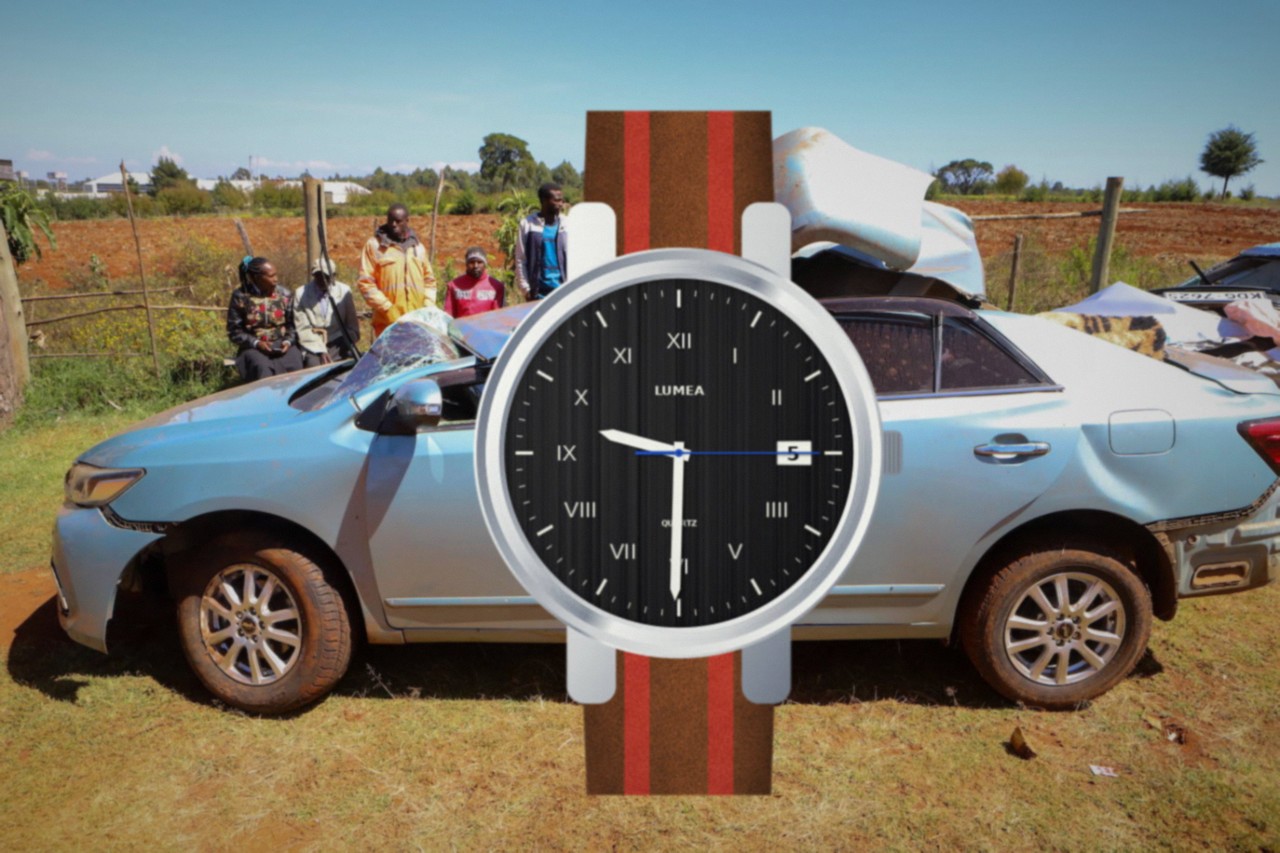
9:30:15
